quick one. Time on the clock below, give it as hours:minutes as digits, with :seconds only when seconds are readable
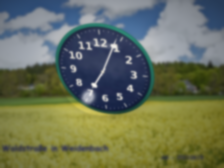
7:04
